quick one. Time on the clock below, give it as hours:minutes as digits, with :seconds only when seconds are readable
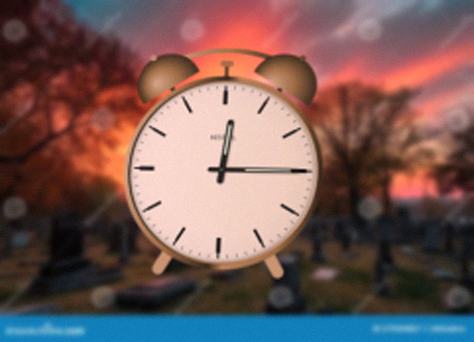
12:15
